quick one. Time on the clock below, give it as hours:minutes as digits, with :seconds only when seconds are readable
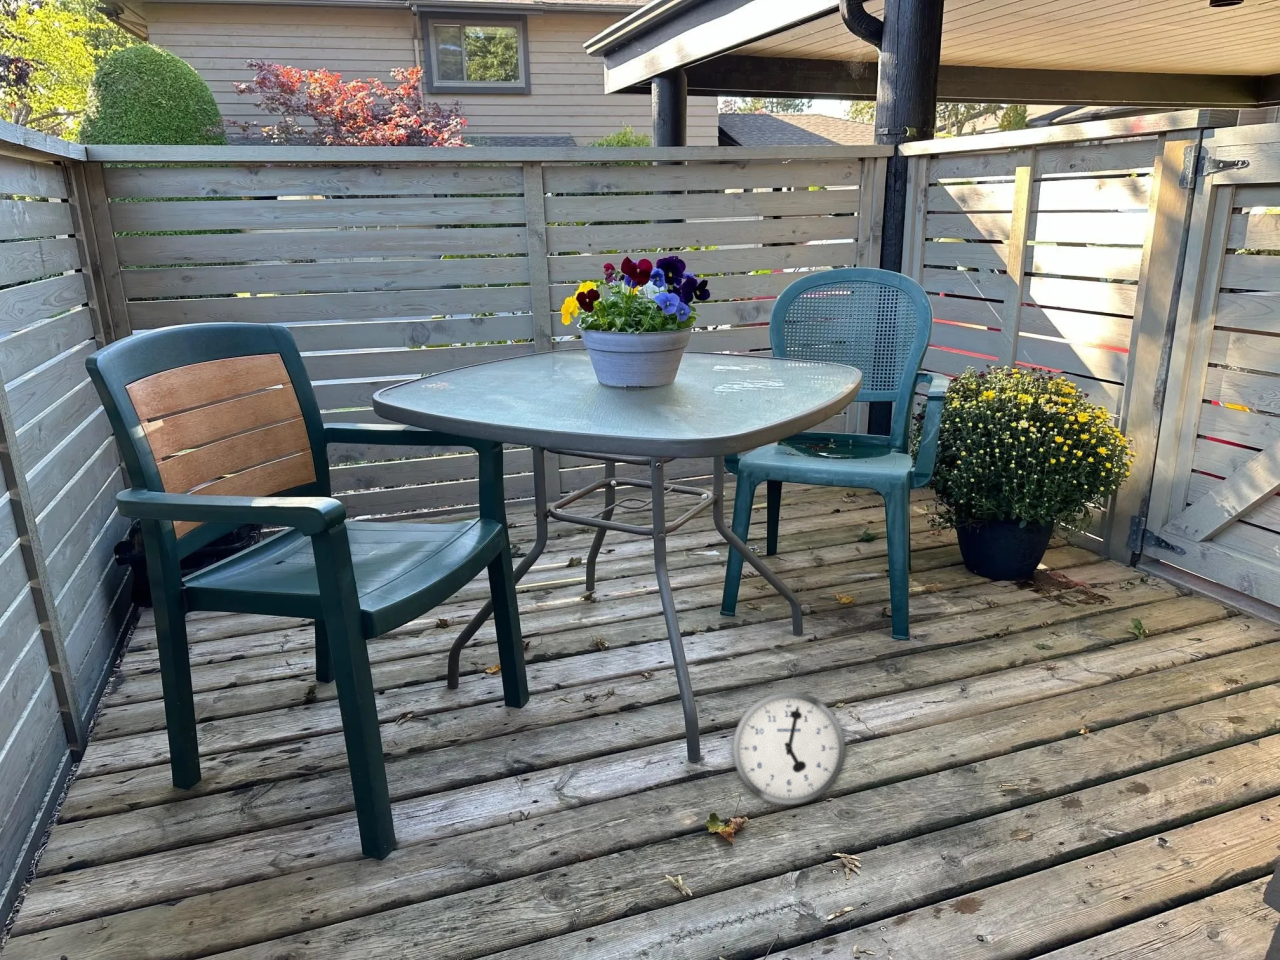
5:02
